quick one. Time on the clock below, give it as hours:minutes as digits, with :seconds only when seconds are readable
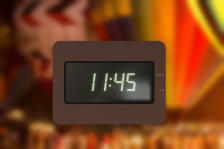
11:45
